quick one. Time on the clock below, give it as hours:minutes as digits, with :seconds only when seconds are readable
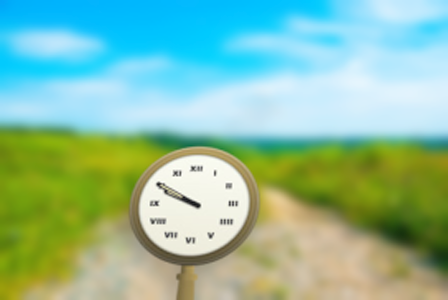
9:50
